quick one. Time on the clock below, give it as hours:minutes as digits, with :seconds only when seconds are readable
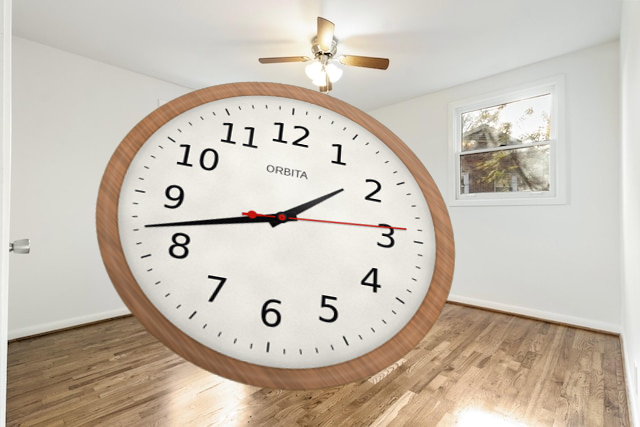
1:42:14
